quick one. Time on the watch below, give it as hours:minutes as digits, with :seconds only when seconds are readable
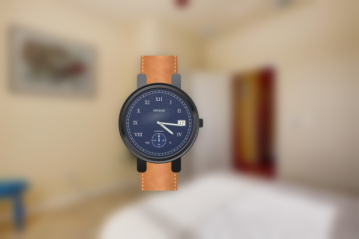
4:16
